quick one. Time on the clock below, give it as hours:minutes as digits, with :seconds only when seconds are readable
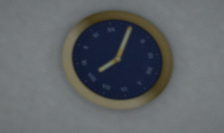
8:05
